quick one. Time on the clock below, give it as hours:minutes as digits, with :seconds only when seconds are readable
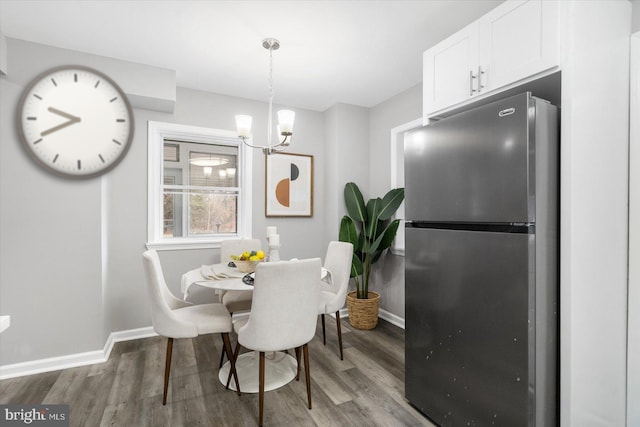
9:41
